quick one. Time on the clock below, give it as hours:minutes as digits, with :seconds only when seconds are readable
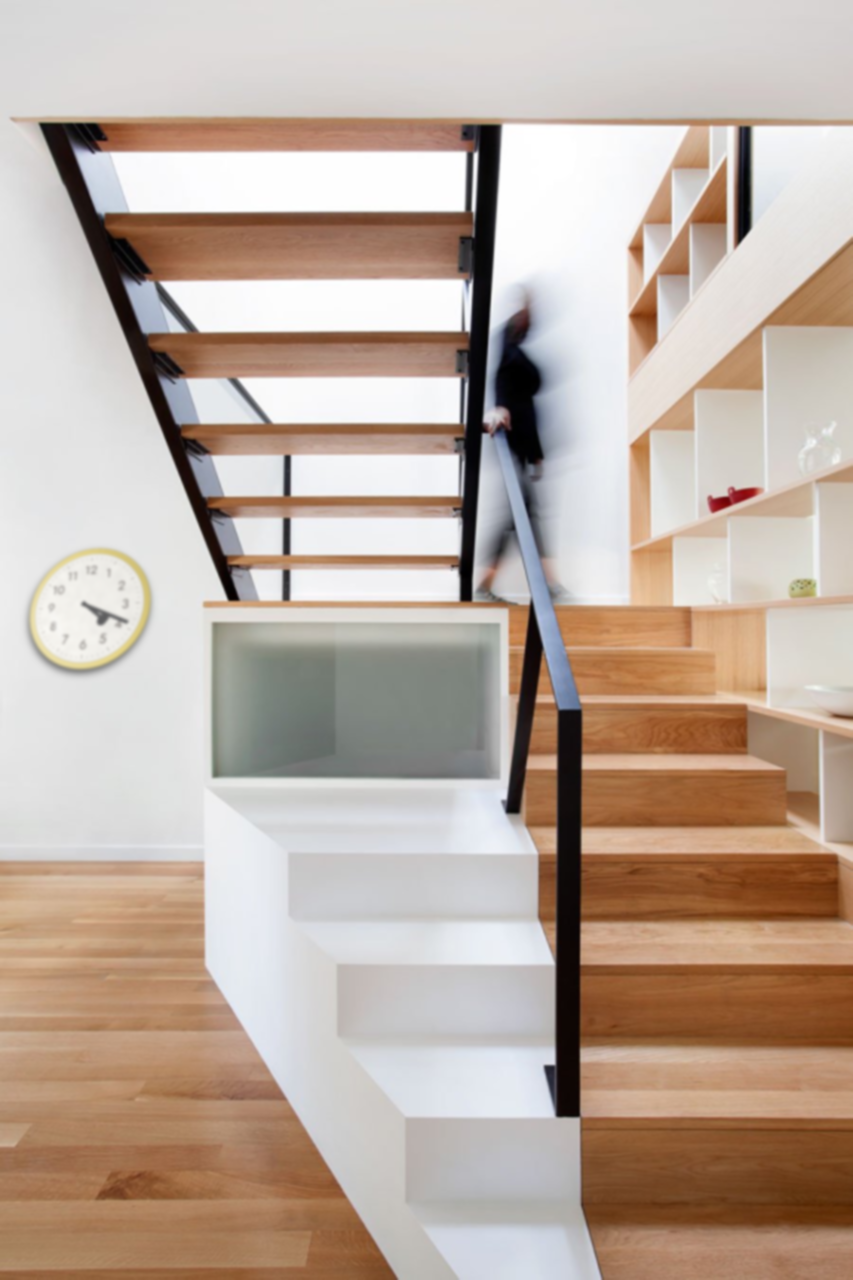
4:19
